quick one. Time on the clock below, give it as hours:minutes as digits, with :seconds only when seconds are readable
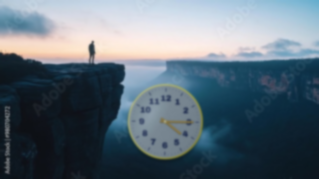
4:15
